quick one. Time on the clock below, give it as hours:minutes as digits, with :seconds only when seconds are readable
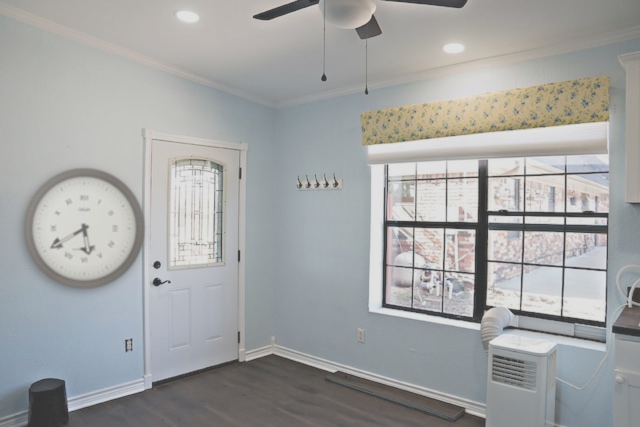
5:40
